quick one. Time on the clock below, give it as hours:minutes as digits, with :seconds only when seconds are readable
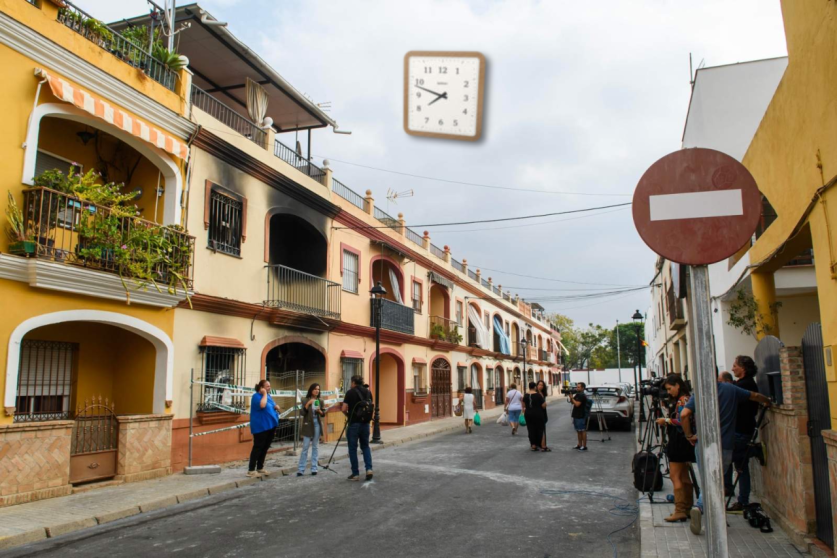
7:48
